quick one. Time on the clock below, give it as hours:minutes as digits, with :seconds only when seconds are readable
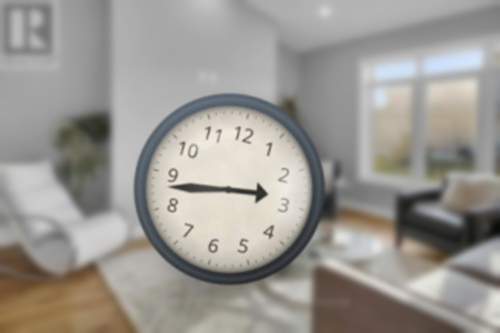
2:43
